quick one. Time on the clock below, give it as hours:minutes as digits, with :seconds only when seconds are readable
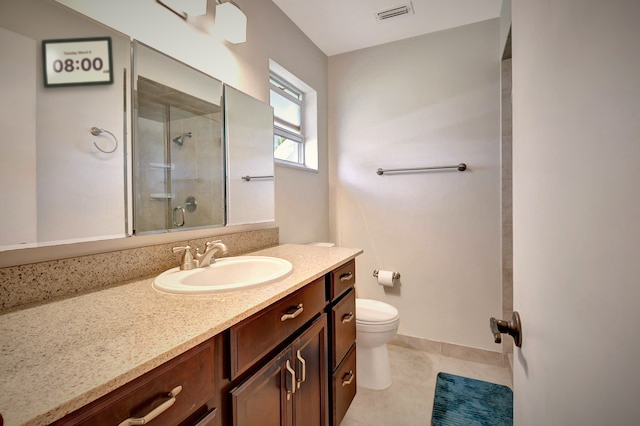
8:00
